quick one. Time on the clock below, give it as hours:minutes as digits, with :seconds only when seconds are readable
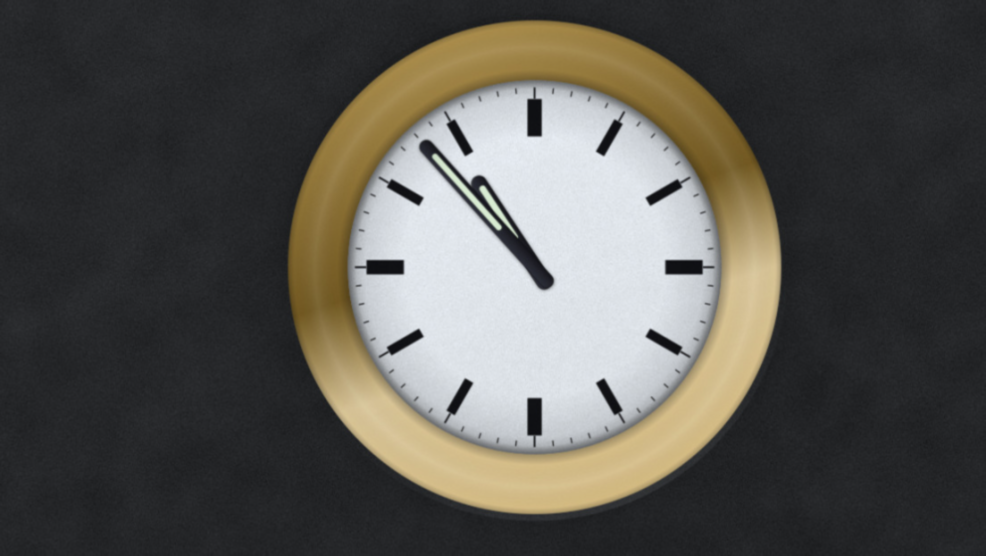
10:53
